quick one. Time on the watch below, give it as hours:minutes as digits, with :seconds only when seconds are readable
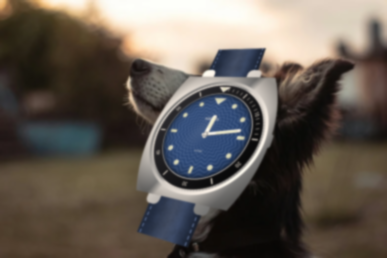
12:13
